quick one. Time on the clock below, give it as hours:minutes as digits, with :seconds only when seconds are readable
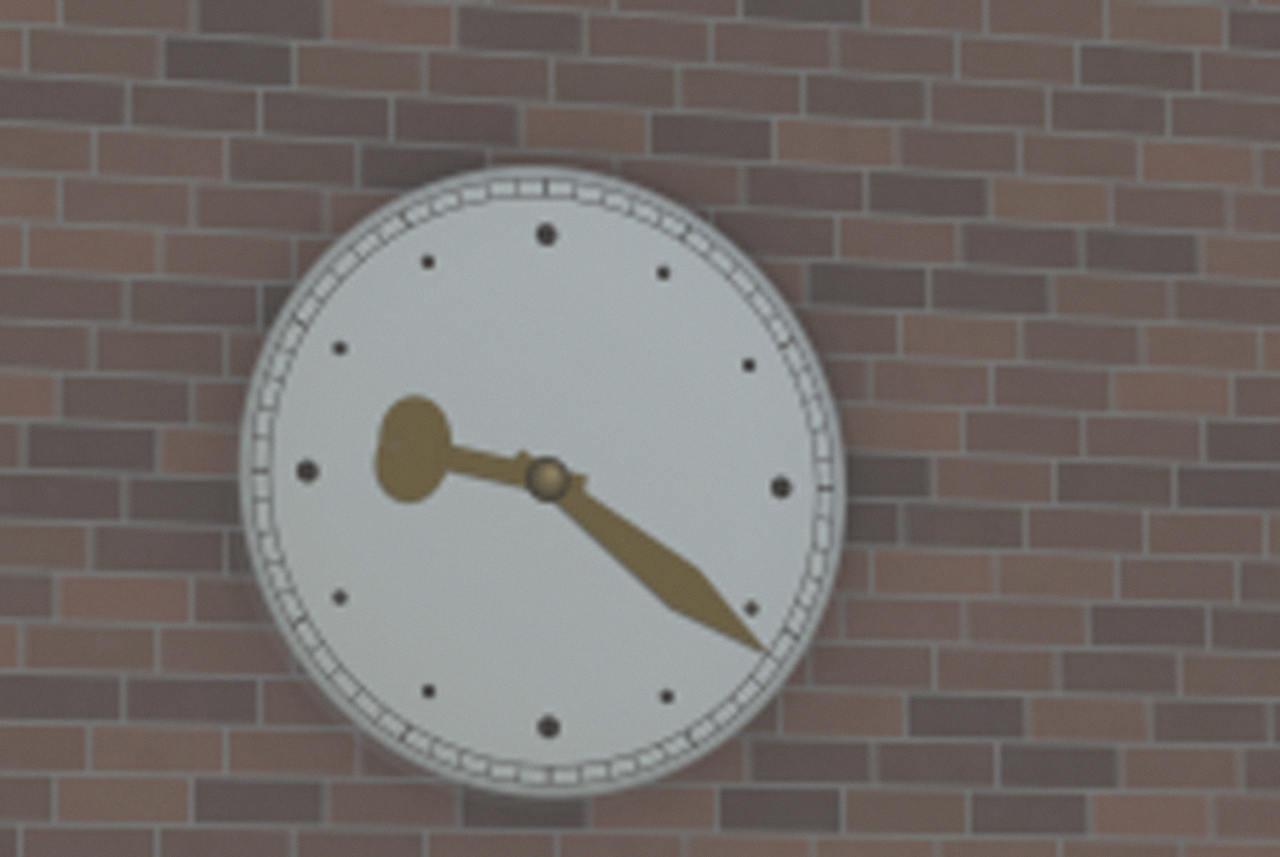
9:21
